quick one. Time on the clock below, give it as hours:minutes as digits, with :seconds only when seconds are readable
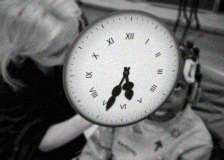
5:34
